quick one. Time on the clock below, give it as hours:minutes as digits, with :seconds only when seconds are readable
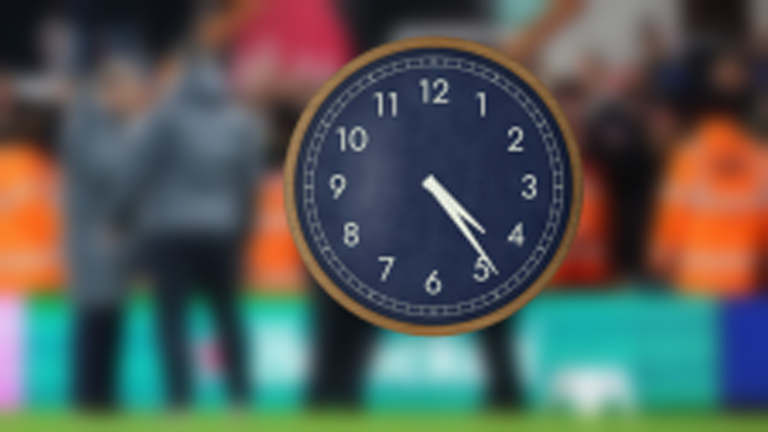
4:24
